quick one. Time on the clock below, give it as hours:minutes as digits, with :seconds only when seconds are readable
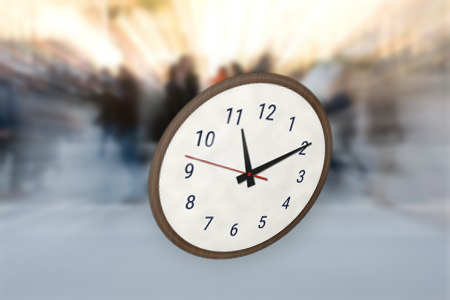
11:09:47
